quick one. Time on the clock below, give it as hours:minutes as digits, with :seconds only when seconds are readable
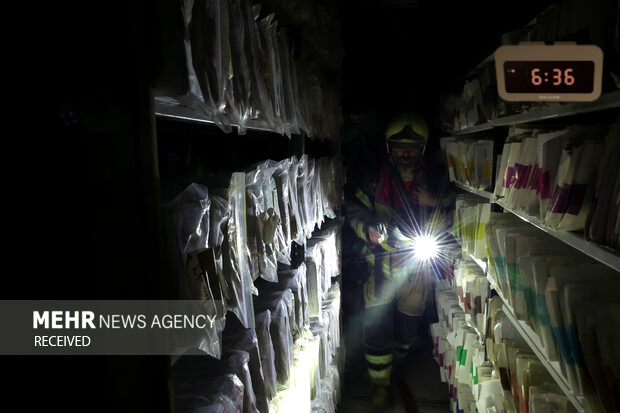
6:36
